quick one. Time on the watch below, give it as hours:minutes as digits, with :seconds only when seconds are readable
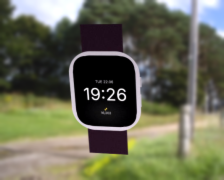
19:26
